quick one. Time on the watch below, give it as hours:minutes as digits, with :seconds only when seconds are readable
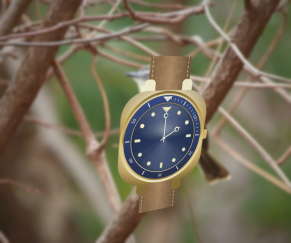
2:00
